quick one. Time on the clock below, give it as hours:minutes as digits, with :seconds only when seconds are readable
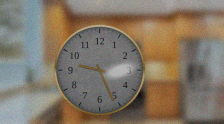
9:26
